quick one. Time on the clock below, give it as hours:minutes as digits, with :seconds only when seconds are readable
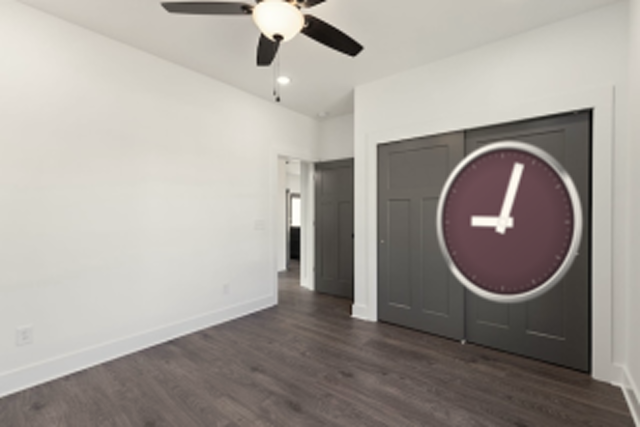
9:03
